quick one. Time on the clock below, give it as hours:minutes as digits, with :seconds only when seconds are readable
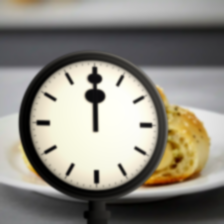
12:00
